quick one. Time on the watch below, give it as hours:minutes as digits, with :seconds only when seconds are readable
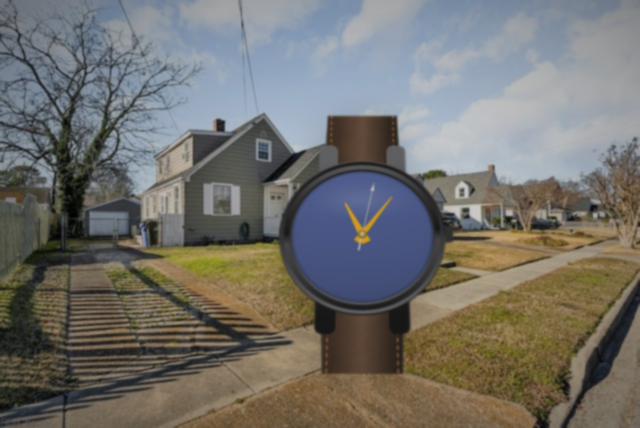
11:06:02
